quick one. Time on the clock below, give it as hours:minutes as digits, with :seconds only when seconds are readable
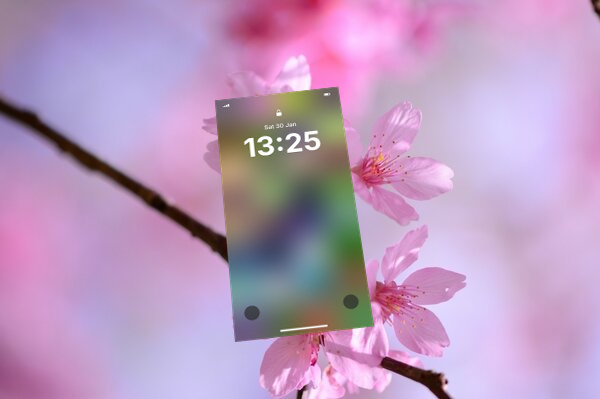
13:25
